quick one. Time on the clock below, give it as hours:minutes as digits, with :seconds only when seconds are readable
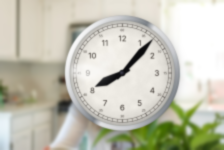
8:07
